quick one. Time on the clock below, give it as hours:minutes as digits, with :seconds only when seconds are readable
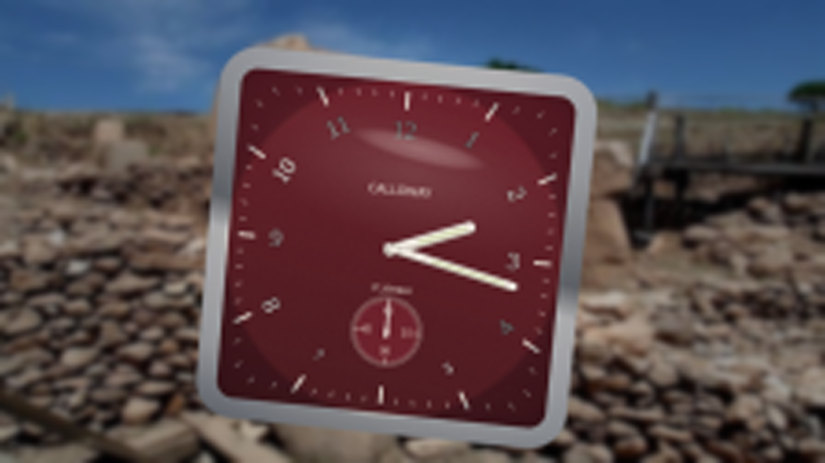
2:17
